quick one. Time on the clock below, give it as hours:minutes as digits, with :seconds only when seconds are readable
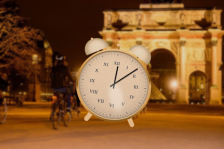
12:08
